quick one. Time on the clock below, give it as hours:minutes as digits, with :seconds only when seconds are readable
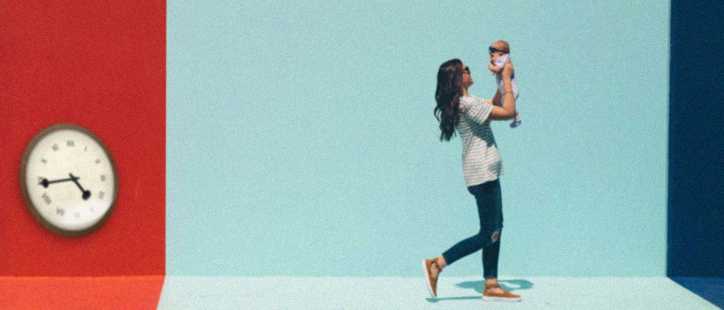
4:44
